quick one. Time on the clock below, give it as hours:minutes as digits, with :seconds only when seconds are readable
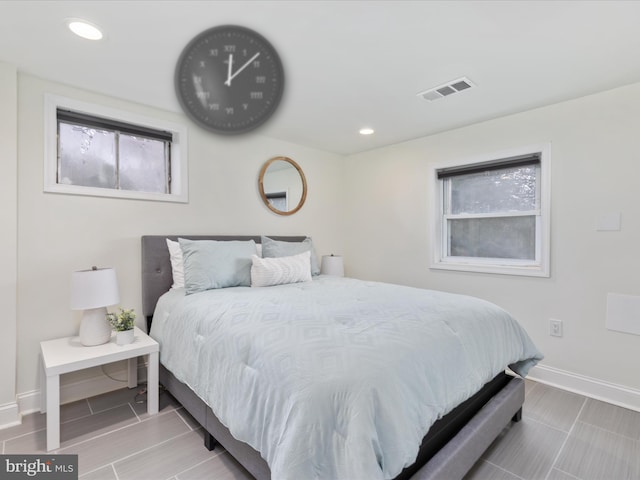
12:08
